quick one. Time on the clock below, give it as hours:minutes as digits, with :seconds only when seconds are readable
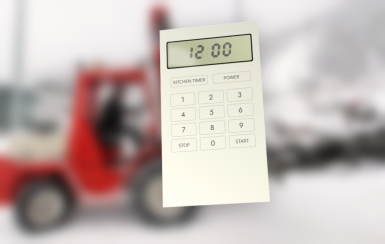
12:00
